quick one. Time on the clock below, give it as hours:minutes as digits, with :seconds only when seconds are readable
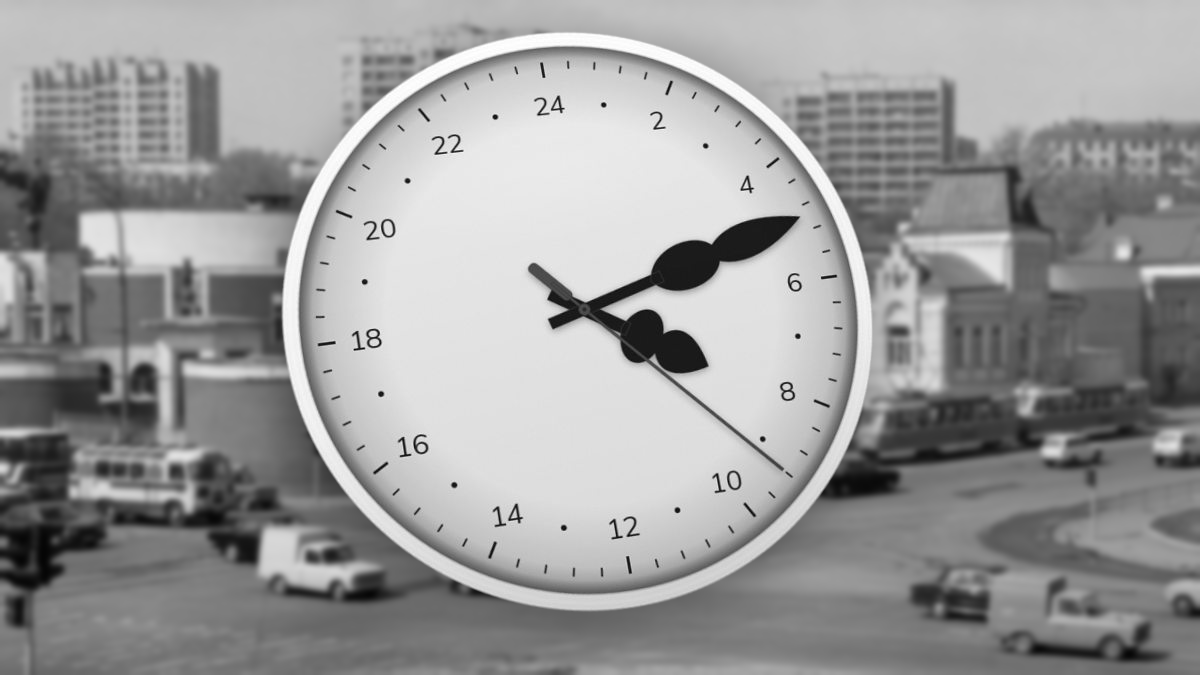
8:12:23
